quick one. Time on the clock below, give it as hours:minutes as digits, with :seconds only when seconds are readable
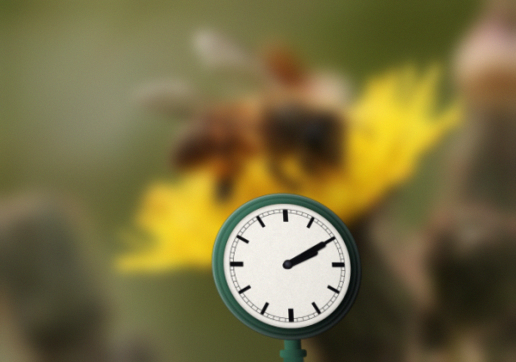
2:10
